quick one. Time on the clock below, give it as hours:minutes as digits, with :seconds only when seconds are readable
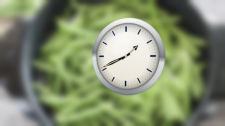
1:41
